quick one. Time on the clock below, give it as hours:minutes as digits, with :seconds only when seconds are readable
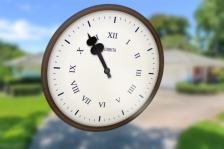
10:54
